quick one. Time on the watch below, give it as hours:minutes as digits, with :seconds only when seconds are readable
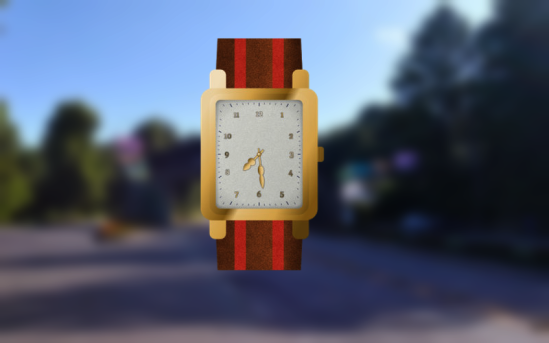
7:29
